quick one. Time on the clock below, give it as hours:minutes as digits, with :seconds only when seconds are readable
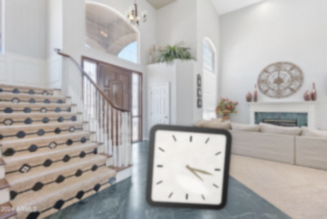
4:17
